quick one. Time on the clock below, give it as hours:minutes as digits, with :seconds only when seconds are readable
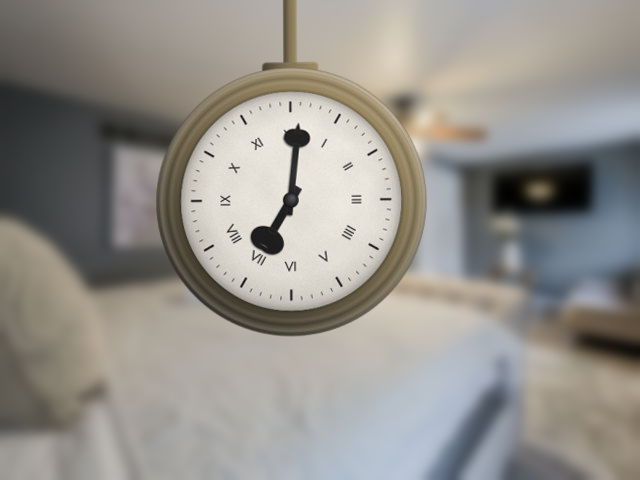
7:01
